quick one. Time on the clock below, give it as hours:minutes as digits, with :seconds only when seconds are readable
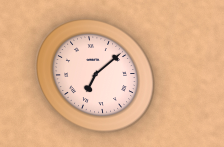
7:09
